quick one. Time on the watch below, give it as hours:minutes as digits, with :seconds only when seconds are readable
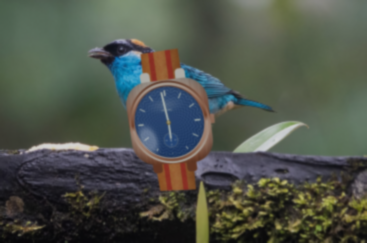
5:59
